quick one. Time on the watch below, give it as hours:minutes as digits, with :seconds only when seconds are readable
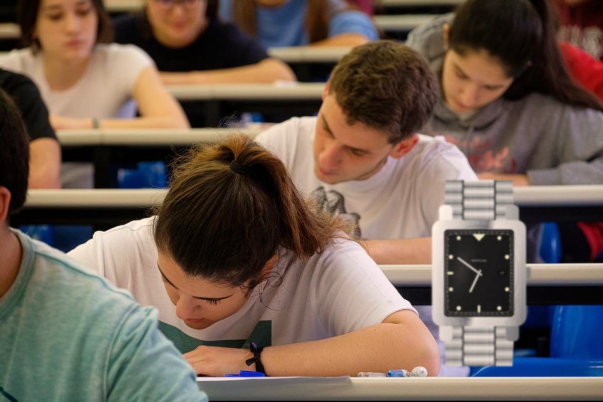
6:51
